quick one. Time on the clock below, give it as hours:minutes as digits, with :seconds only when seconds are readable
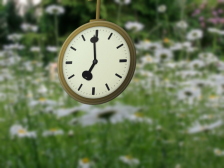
6:59
